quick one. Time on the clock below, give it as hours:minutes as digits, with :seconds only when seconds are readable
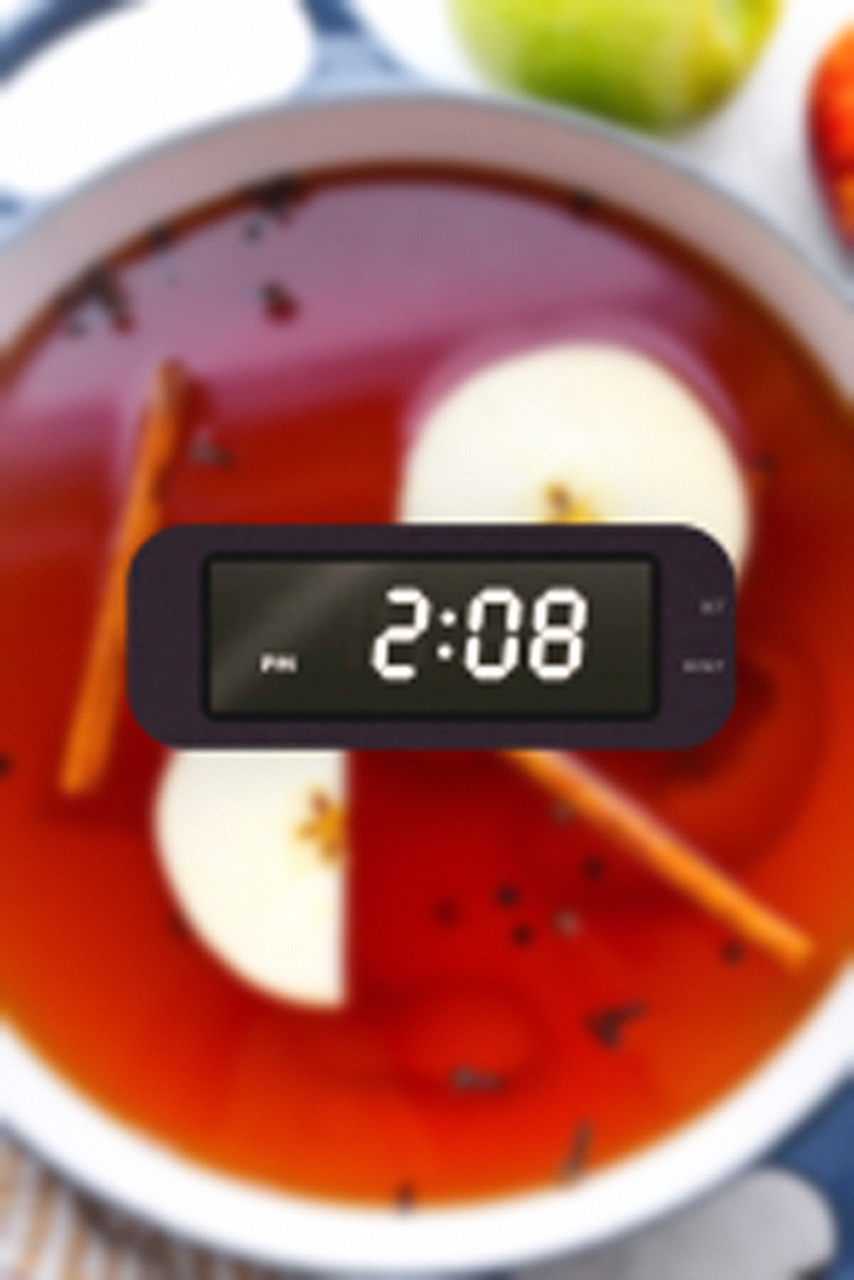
2:08
